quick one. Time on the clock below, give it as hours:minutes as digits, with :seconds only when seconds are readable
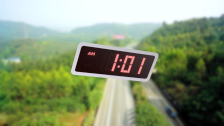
1:01
